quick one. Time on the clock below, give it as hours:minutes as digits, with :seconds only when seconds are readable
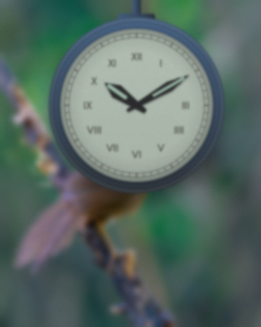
10:10
